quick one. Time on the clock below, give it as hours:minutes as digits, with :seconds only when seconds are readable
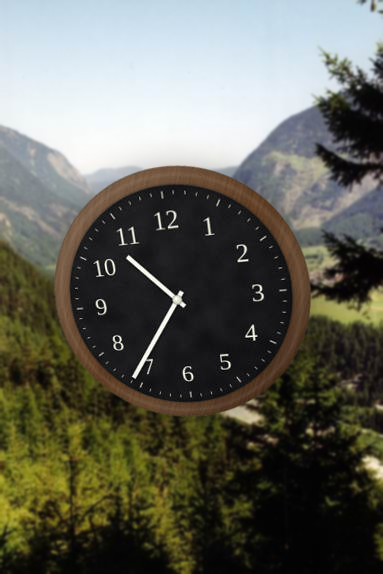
10:36
